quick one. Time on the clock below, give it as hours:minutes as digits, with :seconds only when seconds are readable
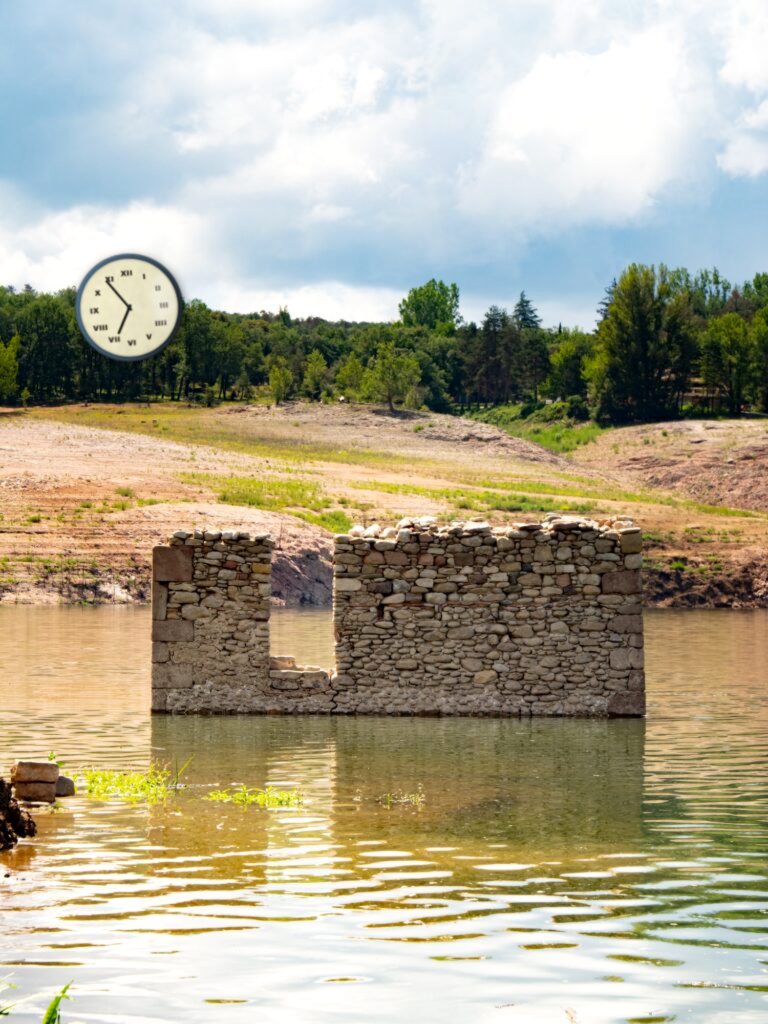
6:54
